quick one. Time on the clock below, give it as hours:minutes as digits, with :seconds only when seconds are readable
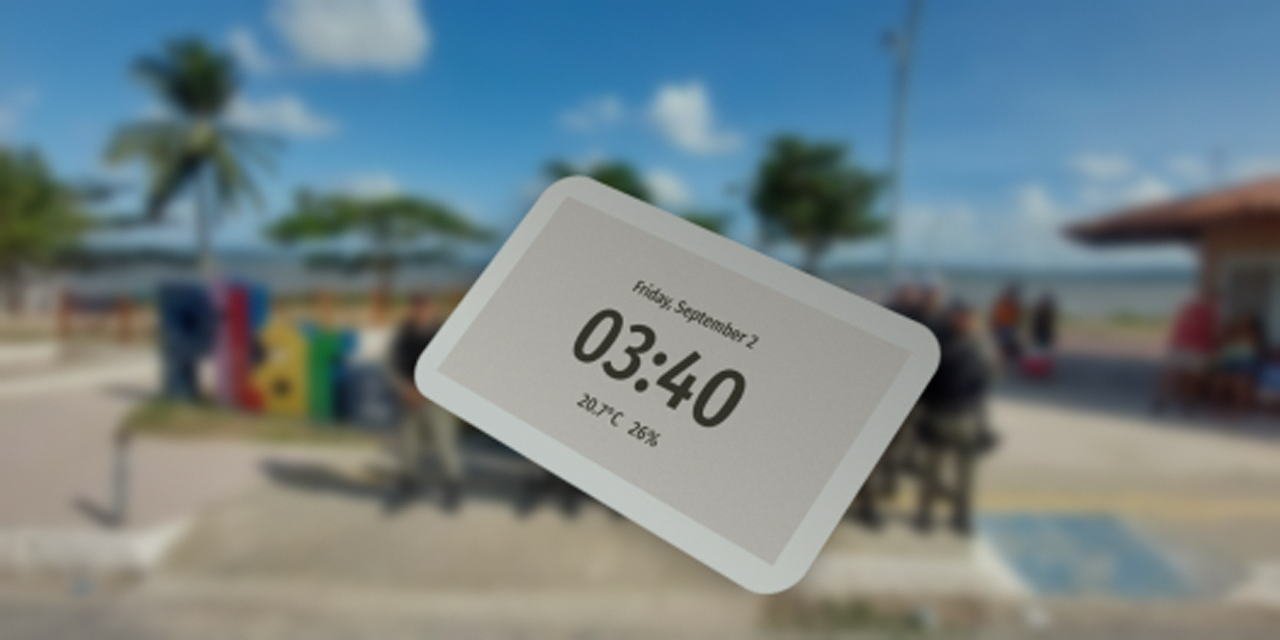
3:40
